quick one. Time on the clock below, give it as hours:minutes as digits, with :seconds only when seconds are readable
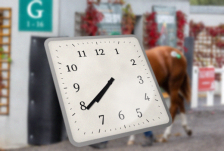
7:39
